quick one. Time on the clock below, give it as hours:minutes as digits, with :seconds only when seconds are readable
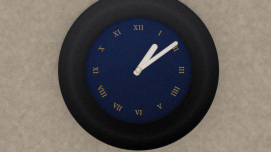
1:09
